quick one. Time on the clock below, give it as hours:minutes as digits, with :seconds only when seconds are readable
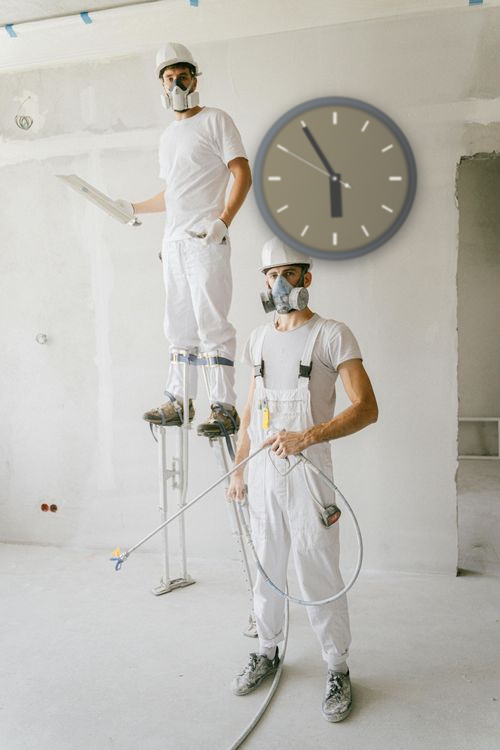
5:54:50
